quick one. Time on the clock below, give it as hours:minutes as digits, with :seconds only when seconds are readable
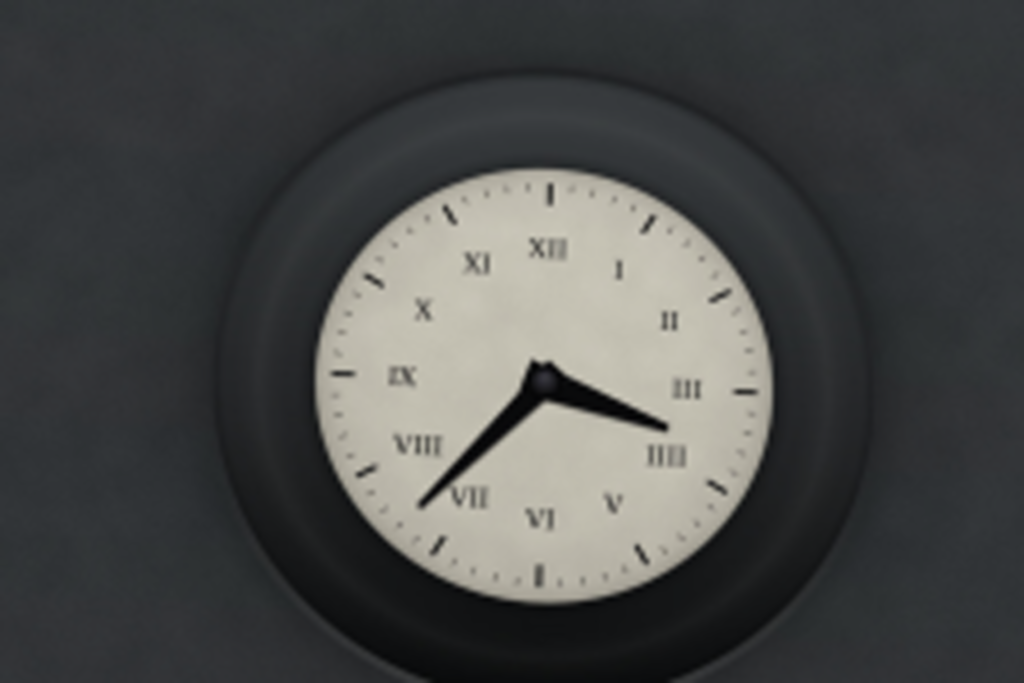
3:37
